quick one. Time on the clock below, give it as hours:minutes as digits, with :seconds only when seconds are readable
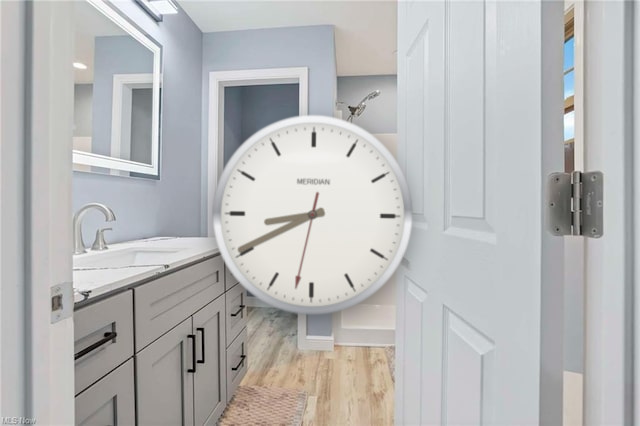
8:40:32
